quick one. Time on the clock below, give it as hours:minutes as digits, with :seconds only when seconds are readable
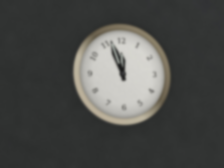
11:57
